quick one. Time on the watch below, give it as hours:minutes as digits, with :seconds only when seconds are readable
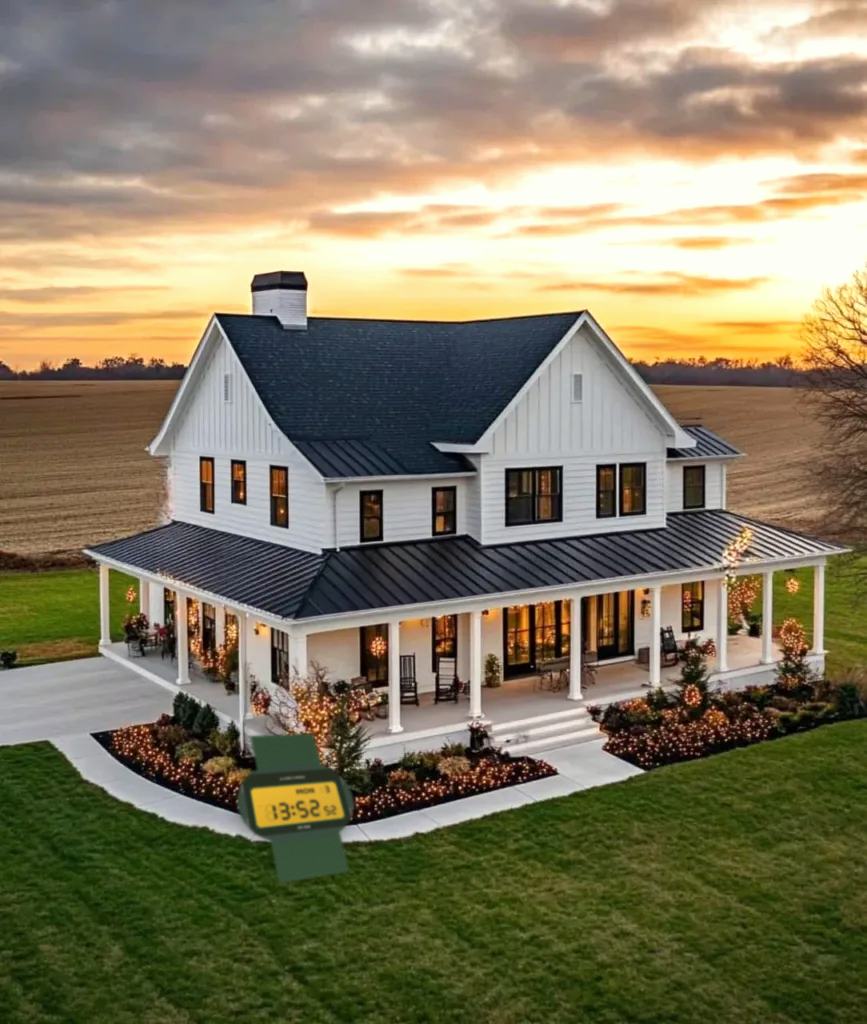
13:52
